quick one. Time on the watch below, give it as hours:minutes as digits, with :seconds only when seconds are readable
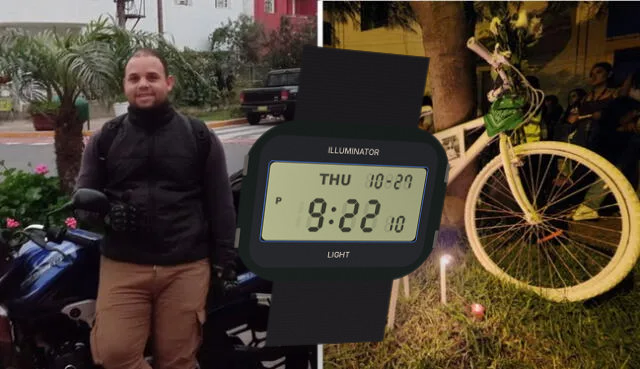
9:22:10
